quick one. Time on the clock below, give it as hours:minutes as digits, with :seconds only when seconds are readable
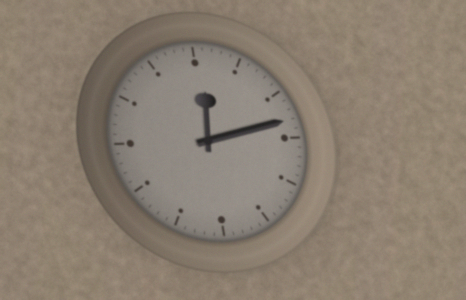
12:13
